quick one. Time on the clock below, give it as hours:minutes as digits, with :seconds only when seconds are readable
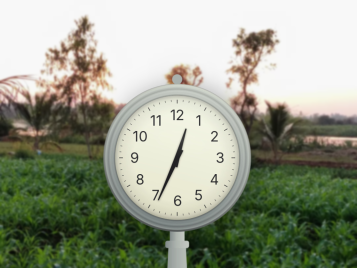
12:34
